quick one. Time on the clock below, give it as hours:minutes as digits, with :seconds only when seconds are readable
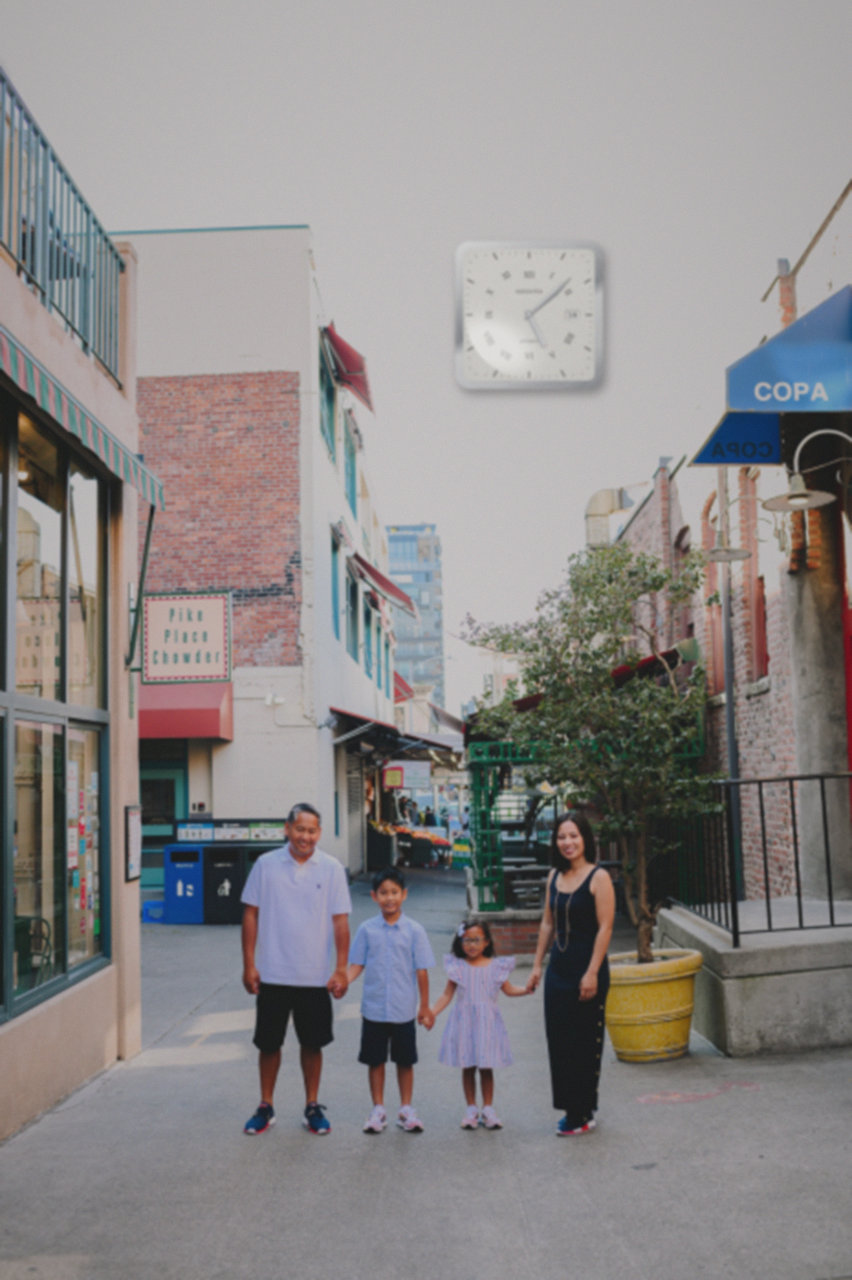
5:08
